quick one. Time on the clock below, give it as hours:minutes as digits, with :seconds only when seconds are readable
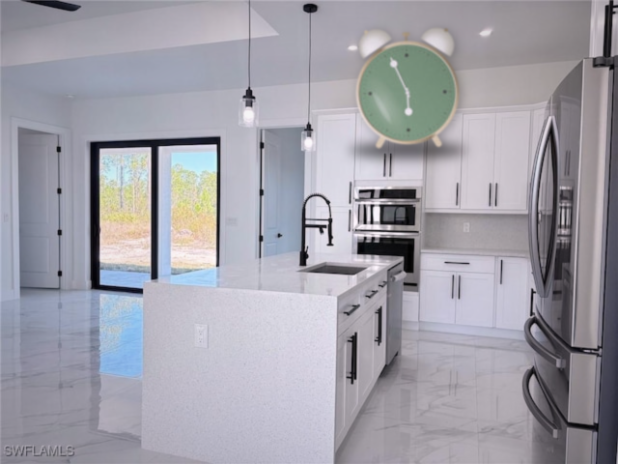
5:56
